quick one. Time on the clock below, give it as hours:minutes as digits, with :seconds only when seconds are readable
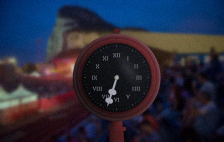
6:33
